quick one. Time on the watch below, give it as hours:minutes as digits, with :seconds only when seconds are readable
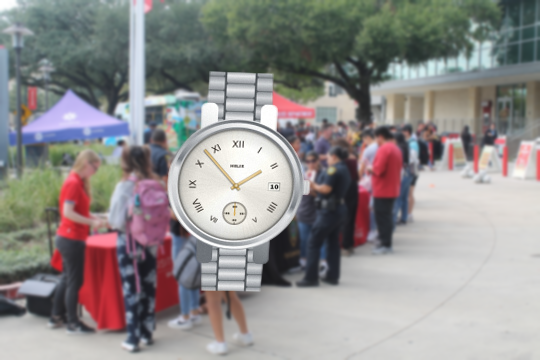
1:53
